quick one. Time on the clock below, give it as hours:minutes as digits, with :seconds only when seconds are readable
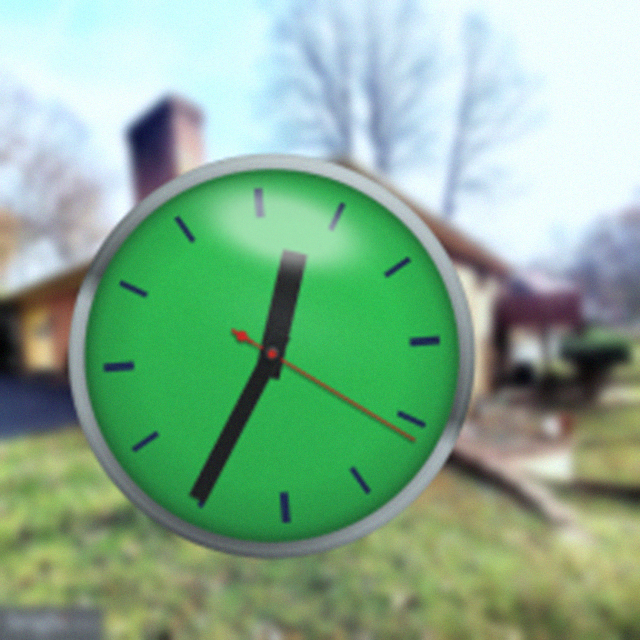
12:35:21
